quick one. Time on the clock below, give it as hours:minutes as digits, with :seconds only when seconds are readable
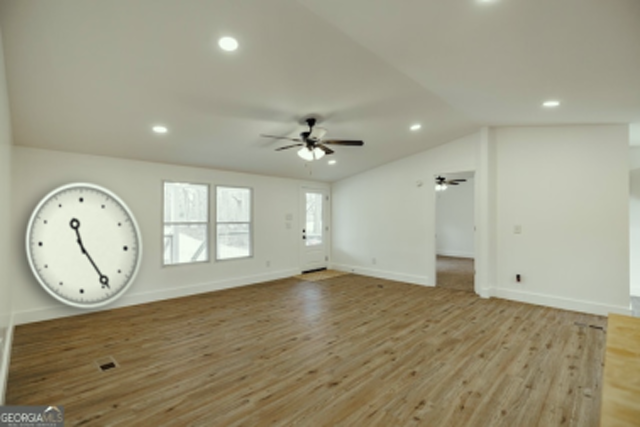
11:24
